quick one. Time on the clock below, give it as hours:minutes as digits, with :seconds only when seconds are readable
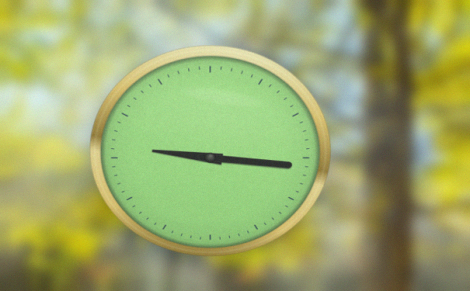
9:16
